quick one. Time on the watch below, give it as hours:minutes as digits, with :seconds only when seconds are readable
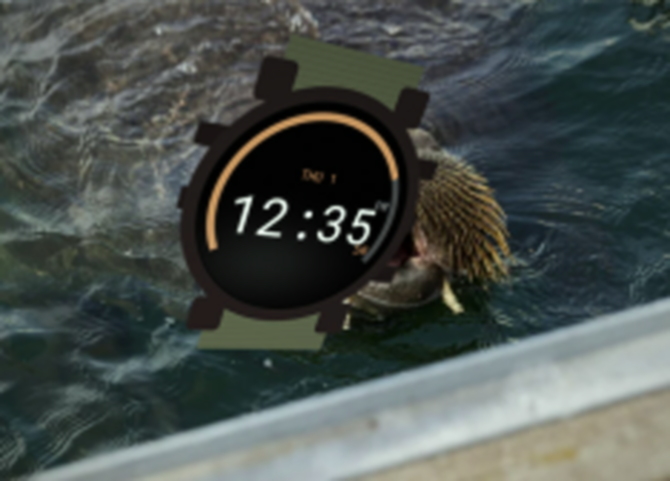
12:35
